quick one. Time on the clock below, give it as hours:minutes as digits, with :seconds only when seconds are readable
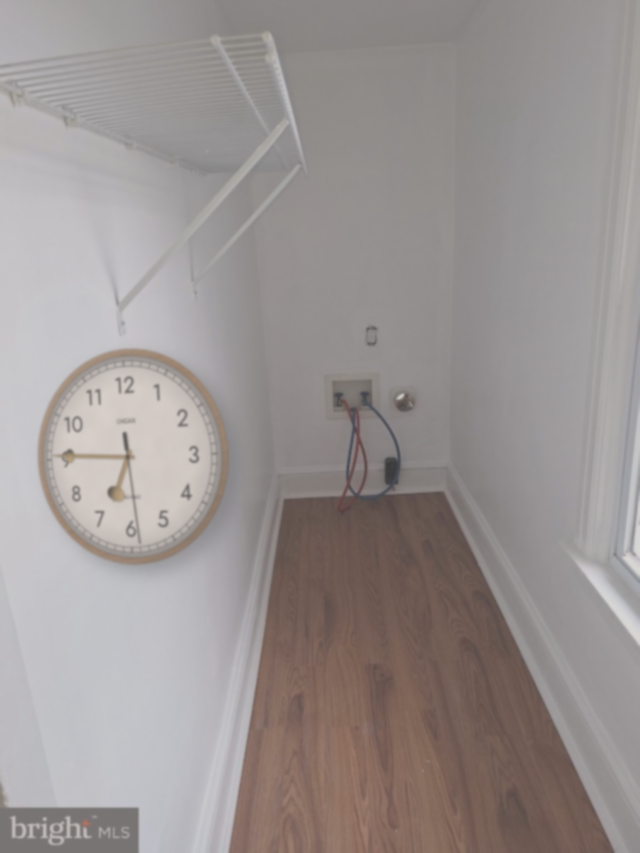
6:45:29
